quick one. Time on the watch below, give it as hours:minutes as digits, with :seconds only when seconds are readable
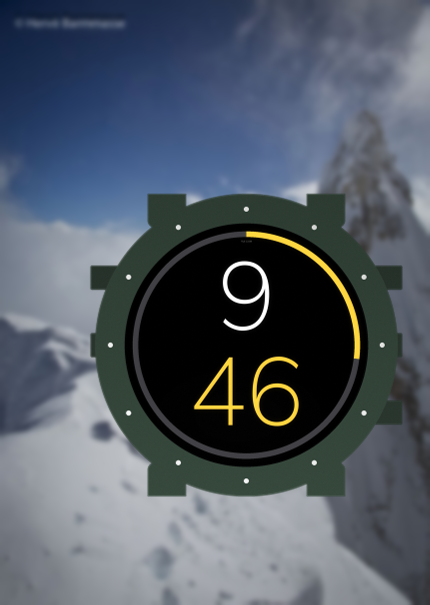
9:46
